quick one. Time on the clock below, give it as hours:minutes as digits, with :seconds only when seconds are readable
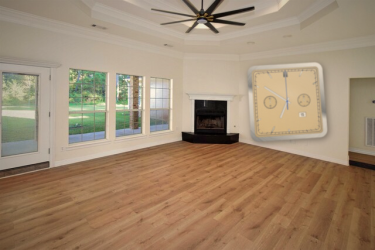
6:51
